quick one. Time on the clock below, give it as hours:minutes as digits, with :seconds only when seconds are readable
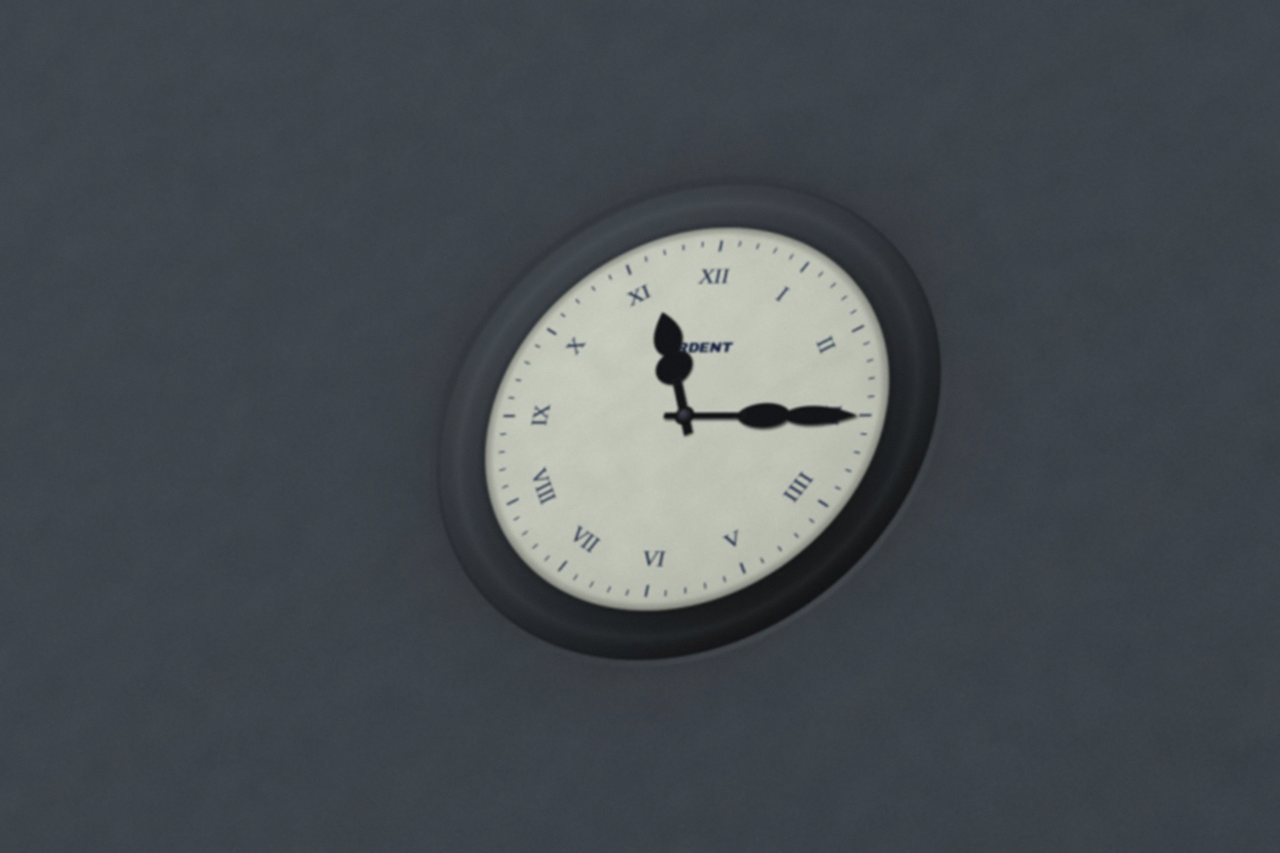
11:15
